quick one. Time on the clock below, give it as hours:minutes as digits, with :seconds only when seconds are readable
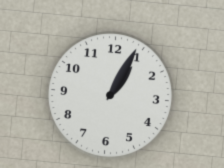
1:04
